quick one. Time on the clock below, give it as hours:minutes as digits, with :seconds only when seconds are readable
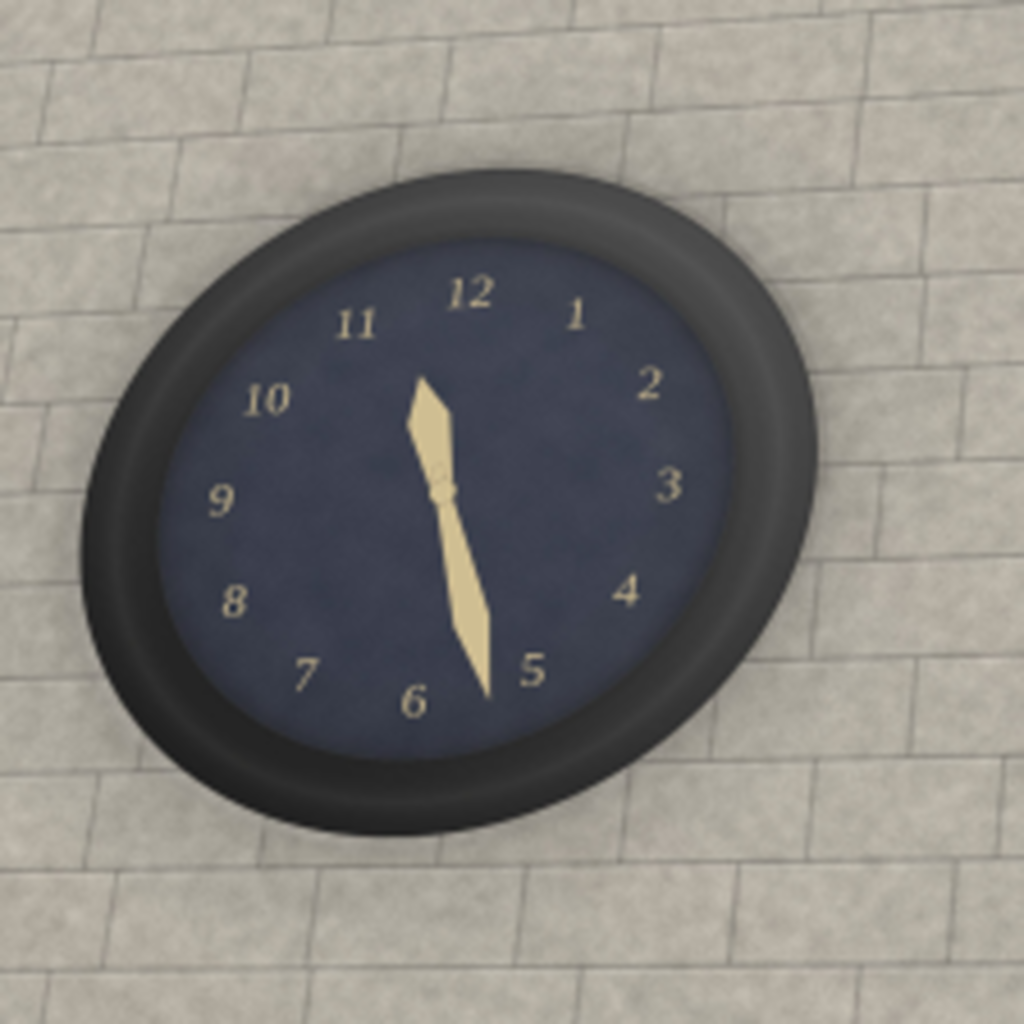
11:27
